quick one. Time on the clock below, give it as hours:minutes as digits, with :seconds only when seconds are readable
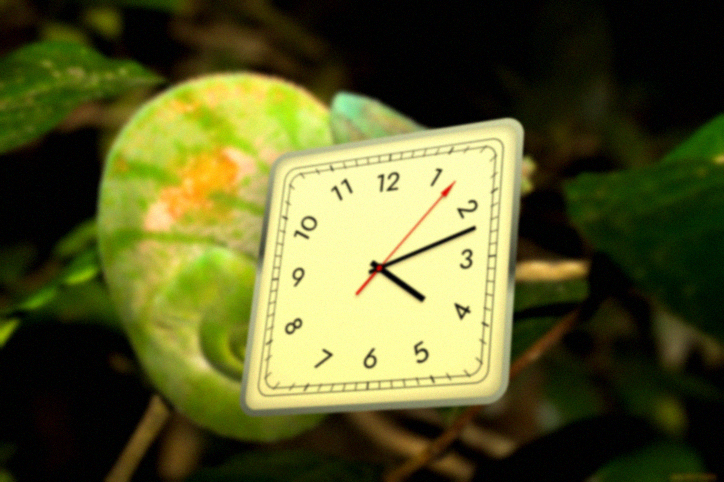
4:12:07
